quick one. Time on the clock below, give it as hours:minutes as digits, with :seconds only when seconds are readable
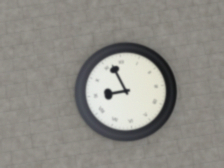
8:57
